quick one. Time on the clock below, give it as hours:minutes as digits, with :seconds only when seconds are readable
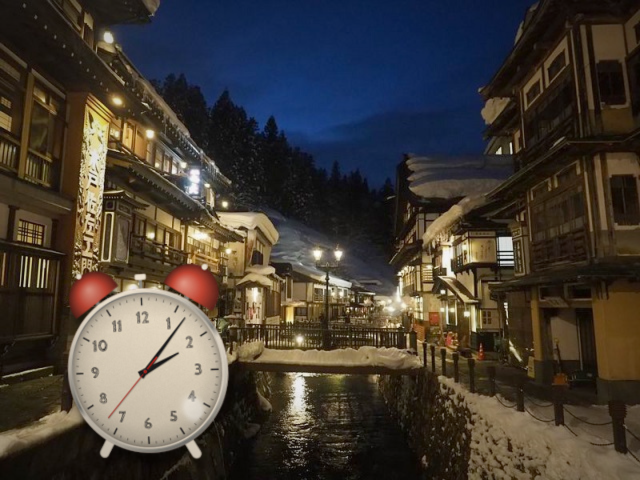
2:06:37
